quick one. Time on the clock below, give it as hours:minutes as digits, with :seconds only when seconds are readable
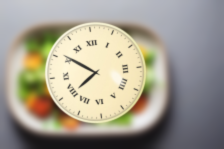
7:51
